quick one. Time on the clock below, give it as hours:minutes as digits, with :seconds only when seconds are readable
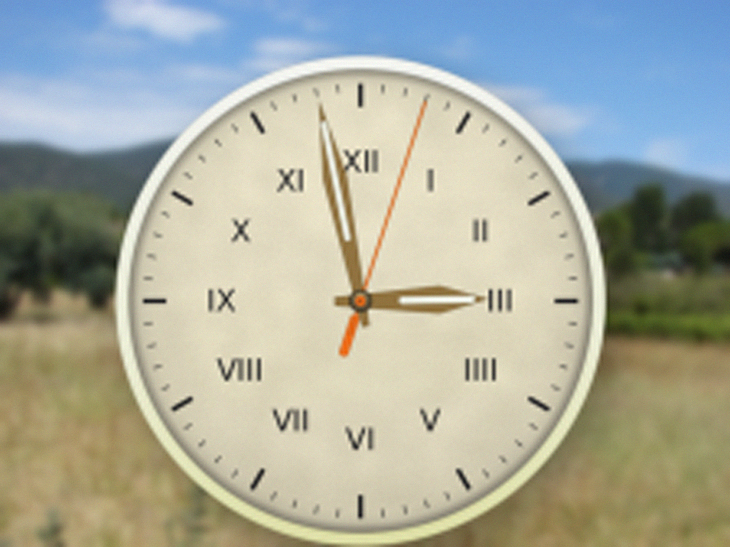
2:58:03
